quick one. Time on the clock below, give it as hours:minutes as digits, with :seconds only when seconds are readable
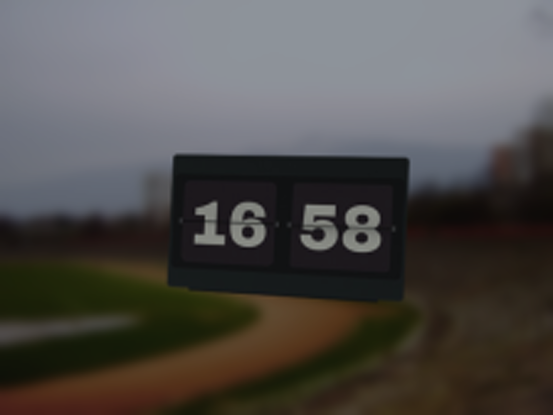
16:58
